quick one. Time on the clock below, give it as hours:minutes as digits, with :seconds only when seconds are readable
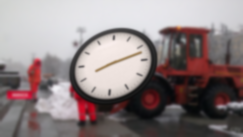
8:12
